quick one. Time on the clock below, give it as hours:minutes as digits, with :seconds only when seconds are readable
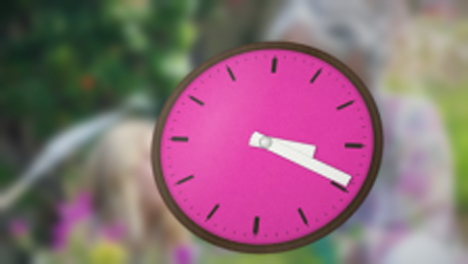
3:19
